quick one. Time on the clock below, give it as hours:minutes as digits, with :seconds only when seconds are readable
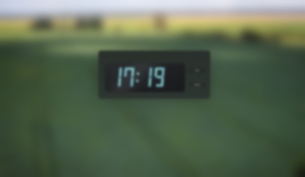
17:19
